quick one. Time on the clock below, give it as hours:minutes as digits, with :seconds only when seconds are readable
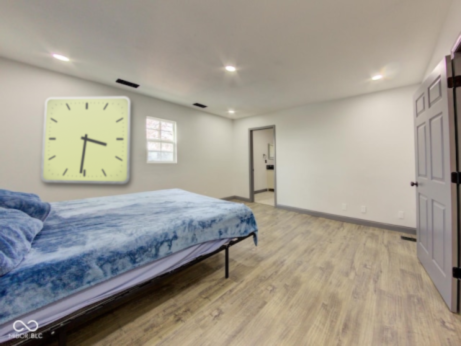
3:31
